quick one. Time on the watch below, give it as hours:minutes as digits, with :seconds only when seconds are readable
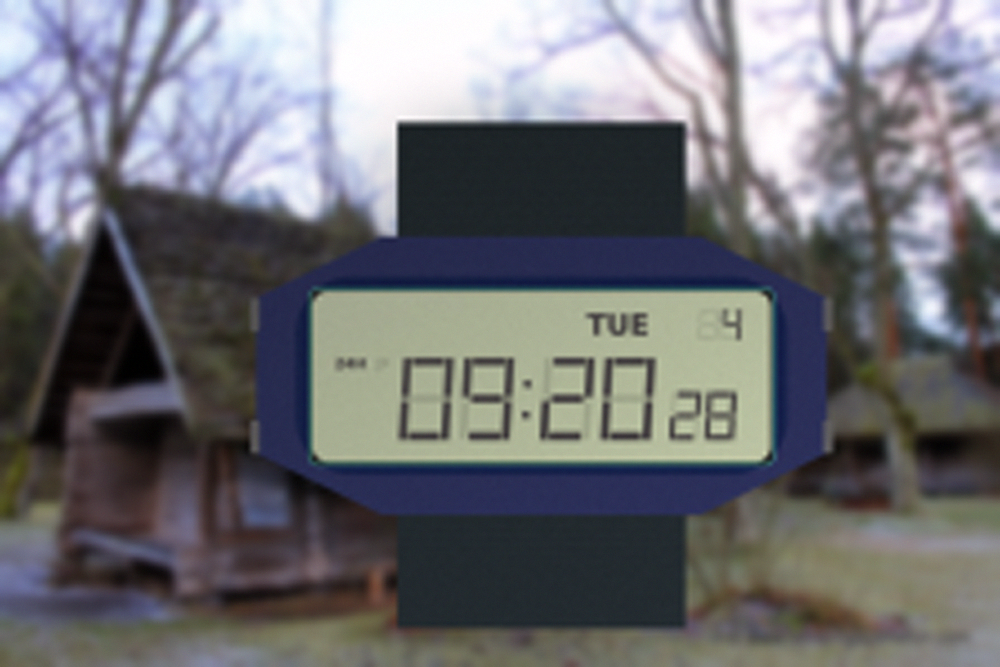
9:20:28
